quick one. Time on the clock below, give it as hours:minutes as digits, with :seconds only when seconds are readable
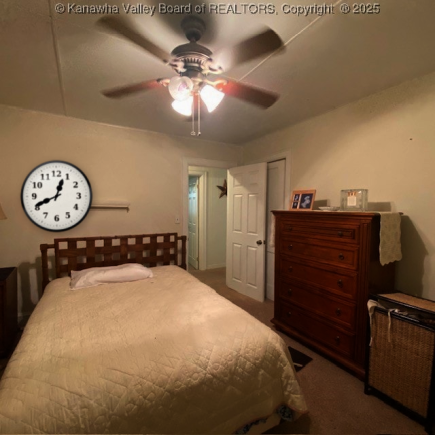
12:41
